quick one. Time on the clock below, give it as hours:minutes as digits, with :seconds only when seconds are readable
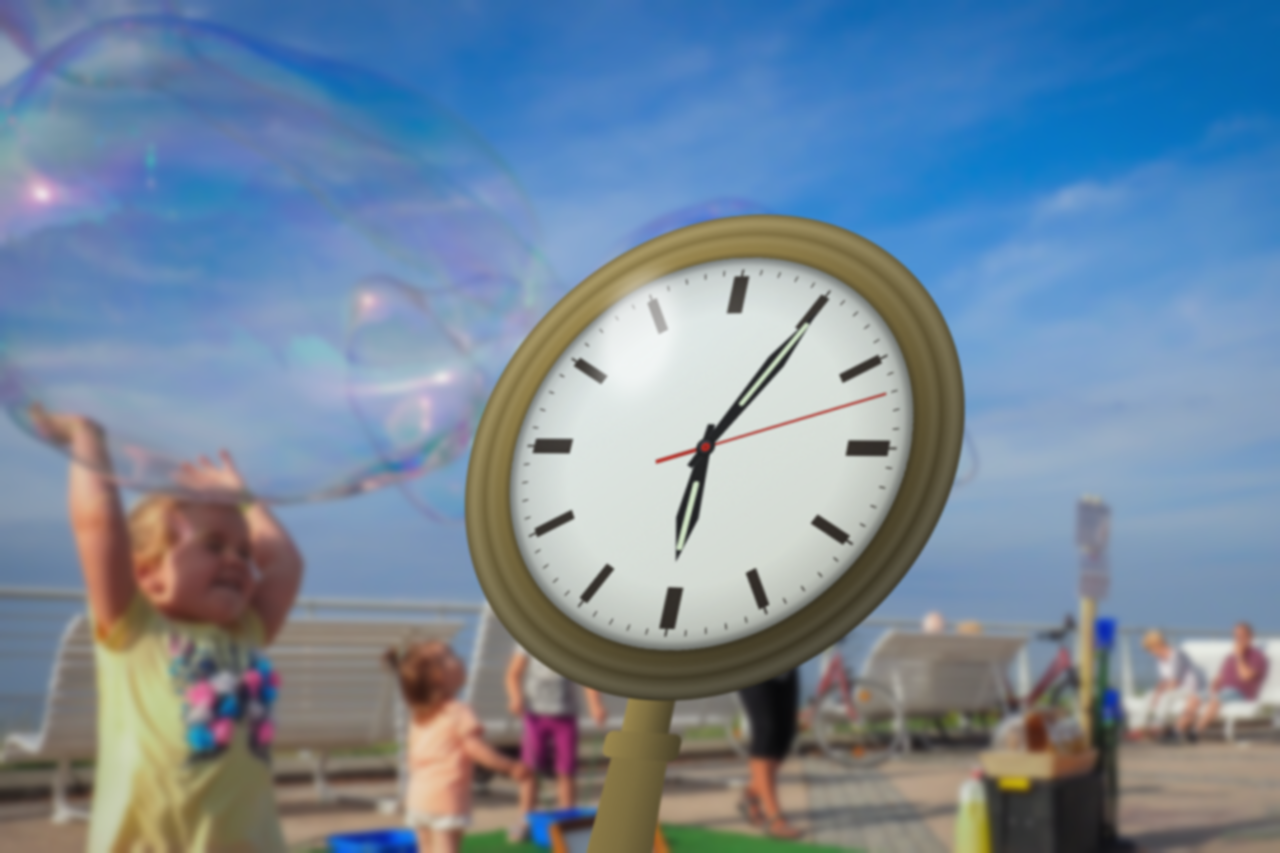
6:05:12
